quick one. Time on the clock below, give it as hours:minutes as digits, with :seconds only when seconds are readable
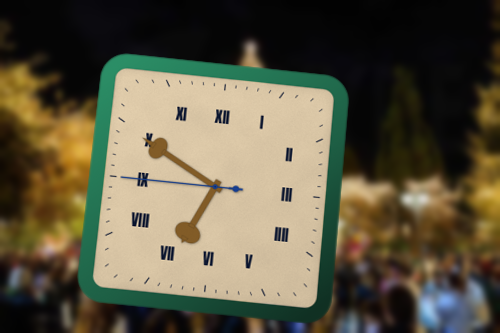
6:49:45
